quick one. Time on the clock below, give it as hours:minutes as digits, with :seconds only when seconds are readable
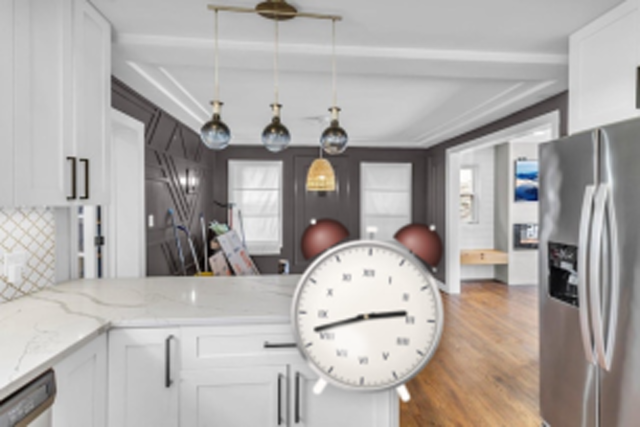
2:42
